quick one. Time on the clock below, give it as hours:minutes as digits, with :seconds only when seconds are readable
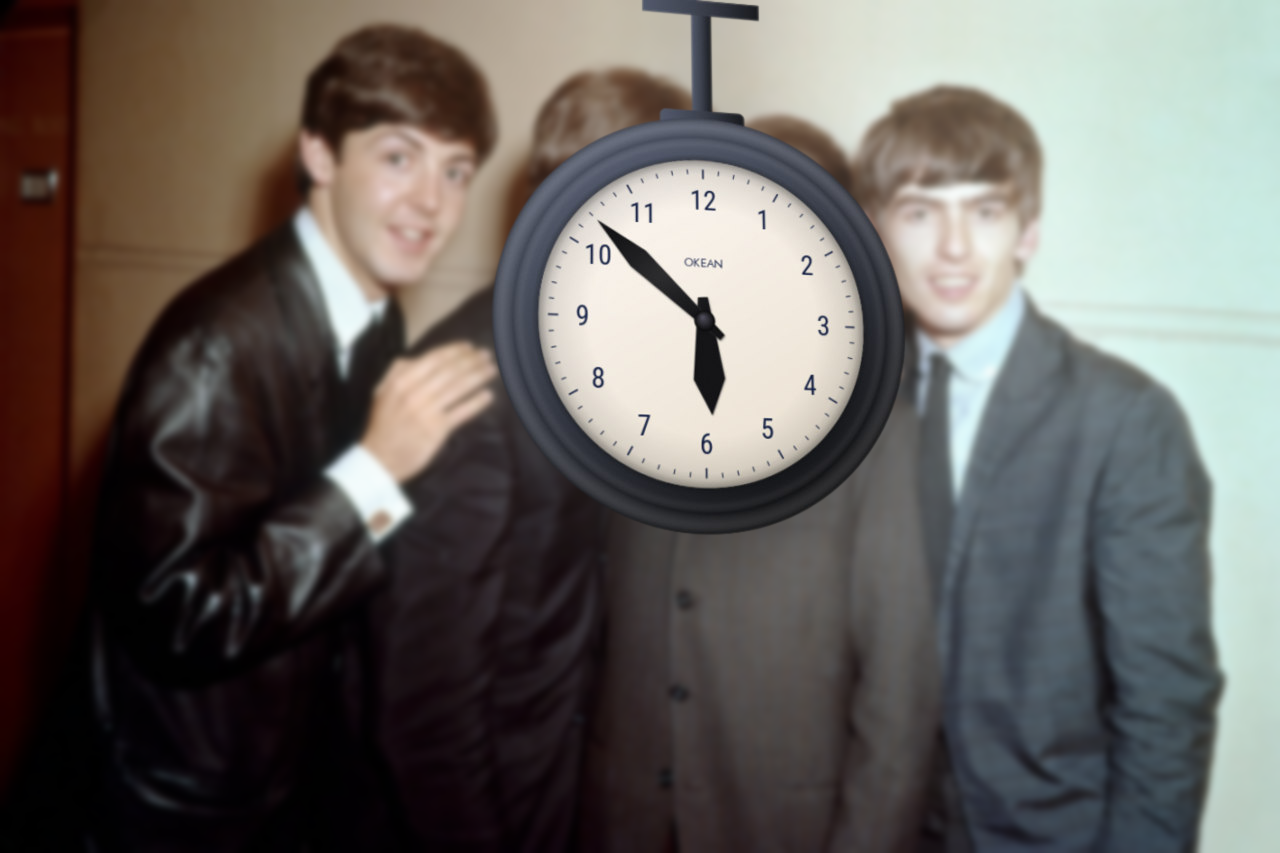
5:52
